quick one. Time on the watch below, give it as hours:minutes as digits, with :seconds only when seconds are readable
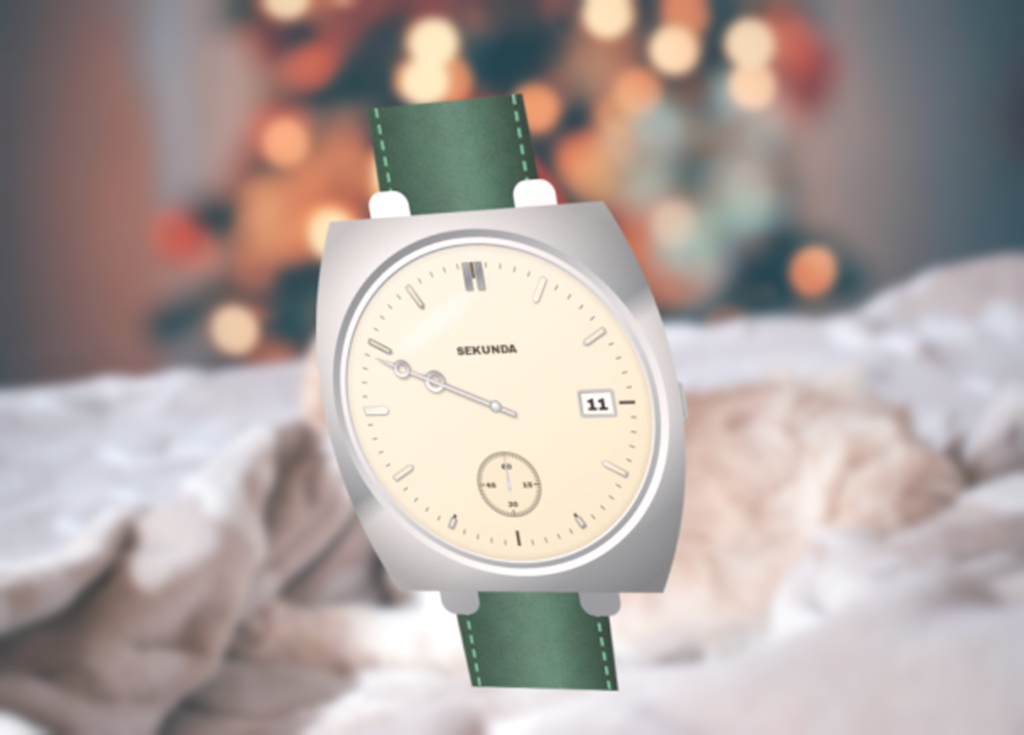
9:49
